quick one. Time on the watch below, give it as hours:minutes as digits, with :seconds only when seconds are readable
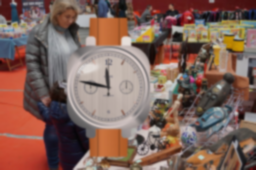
11:47
